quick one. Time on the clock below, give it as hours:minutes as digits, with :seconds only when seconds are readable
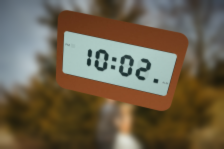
10:02
